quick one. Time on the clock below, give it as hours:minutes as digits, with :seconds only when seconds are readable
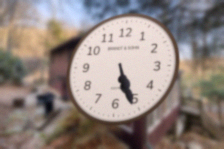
5:26
